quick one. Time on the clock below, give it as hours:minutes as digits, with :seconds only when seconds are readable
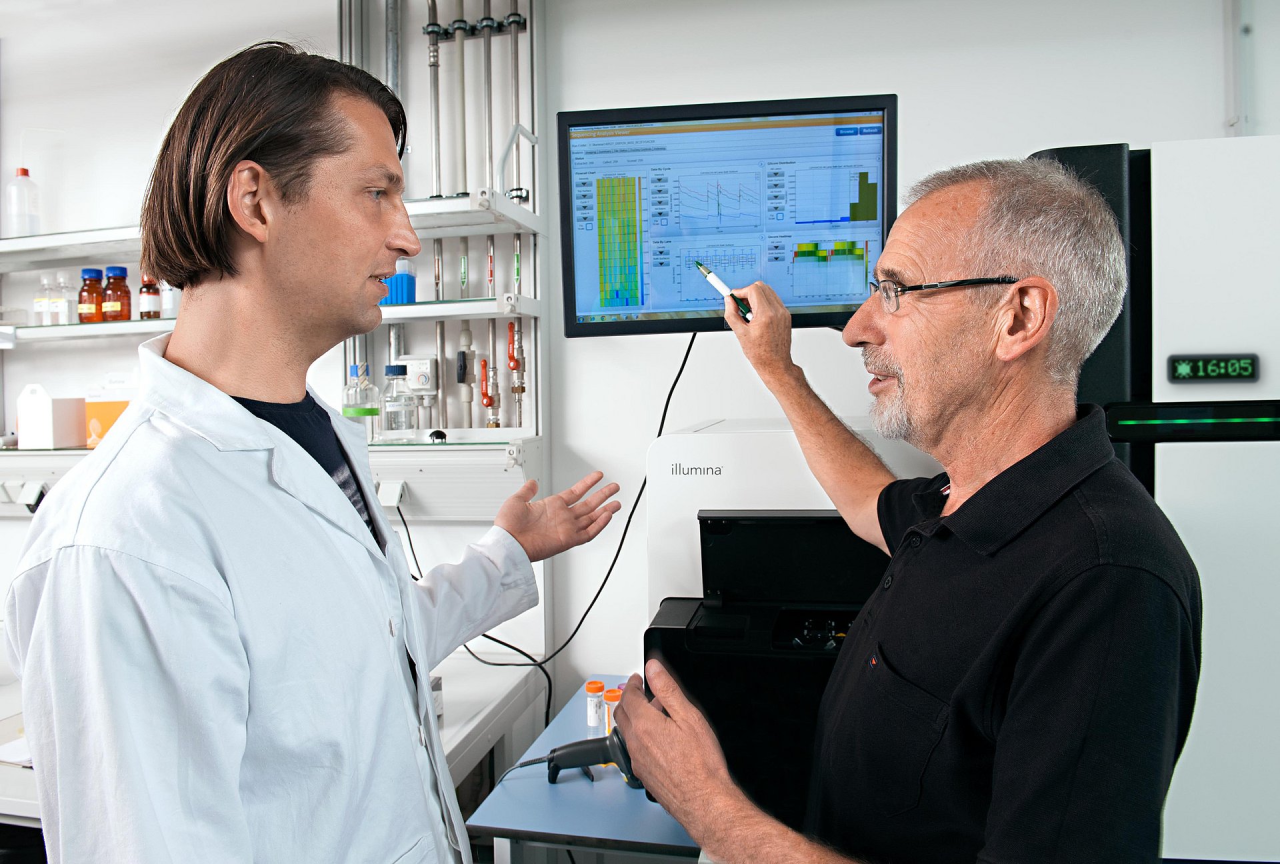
16:05
